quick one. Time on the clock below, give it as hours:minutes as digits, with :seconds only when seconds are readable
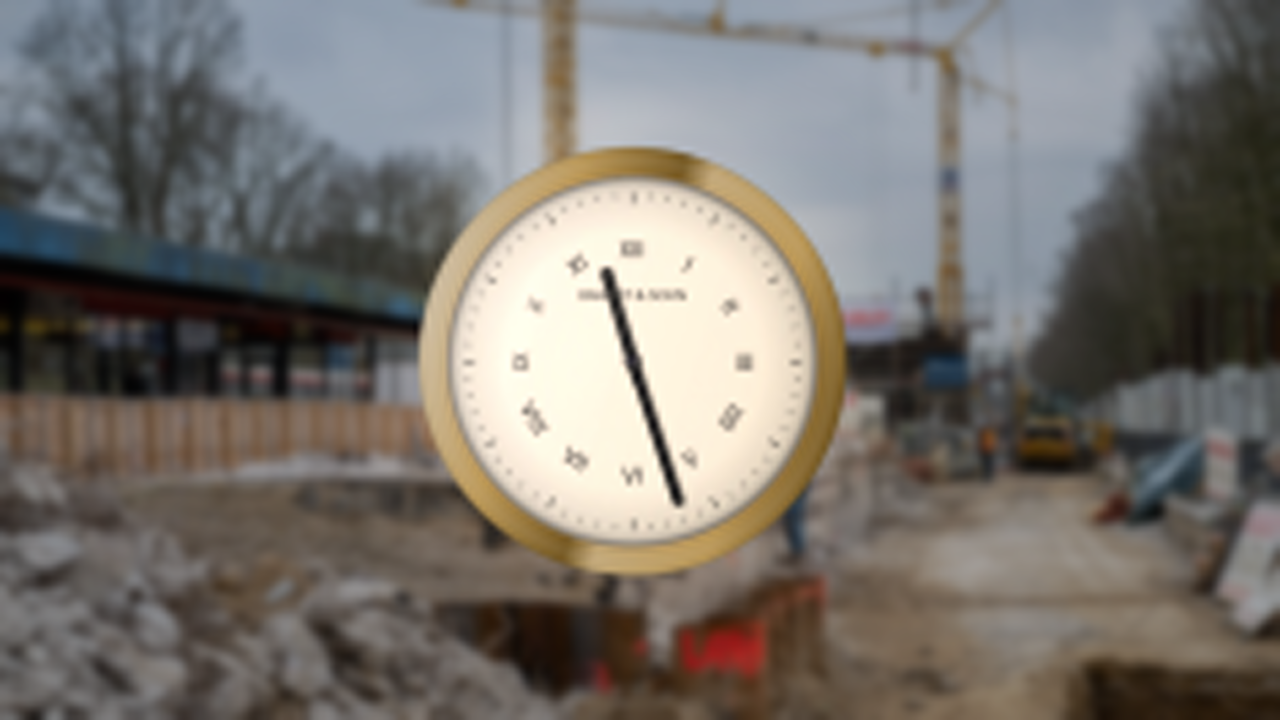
11:27
